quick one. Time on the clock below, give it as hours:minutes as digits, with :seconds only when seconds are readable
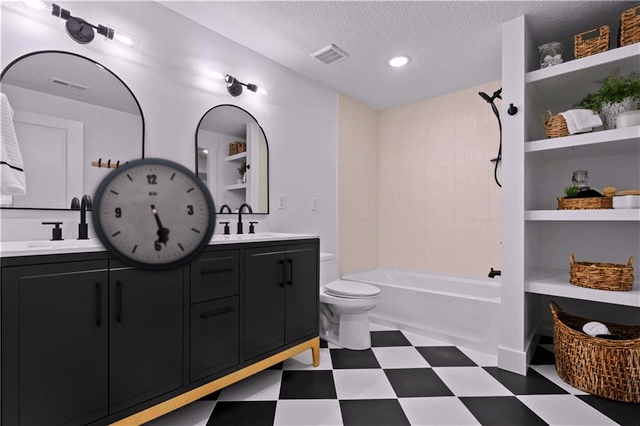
5:28
